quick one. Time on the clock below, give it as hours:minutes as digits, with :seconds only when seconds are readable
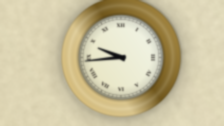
9:44
